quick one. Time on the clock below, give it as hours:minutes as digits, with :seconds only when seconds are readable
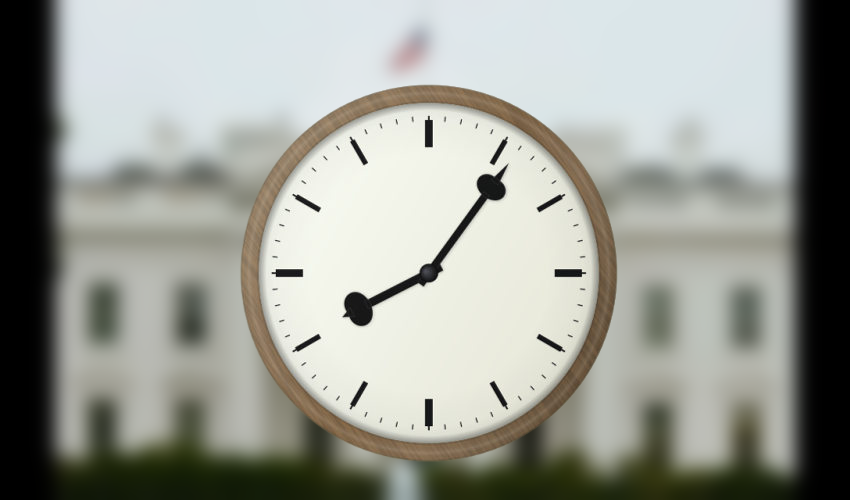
8:06
